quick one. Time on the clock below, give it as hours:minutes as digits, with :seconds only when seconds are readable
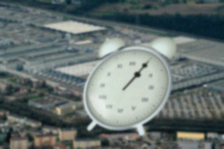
1:05
